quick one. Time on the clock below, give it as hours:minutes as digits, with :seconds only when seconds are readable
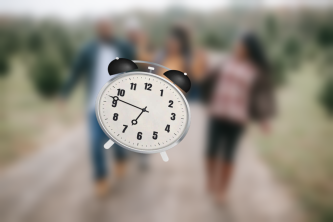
6:47
